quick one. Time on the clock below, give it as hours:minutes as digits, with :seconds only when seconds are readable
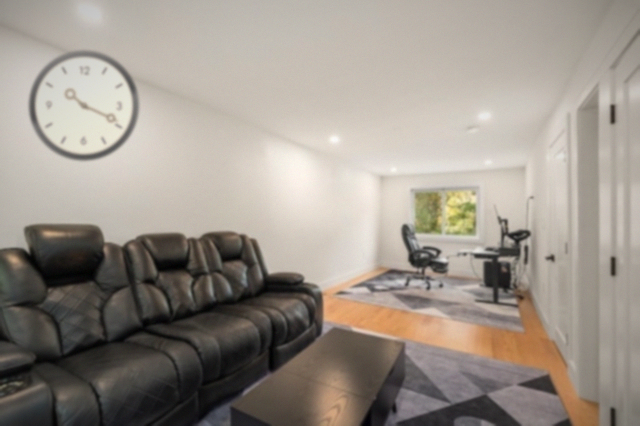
10:19
